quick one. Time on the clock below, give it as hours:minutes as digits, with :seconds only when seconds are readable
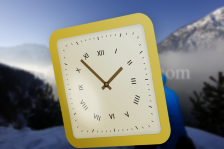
1:53
